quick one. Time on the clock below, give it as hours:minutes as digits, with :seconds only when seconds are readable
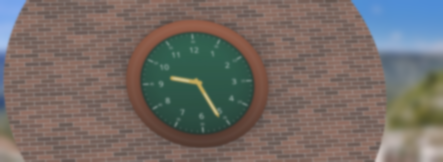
9:26
